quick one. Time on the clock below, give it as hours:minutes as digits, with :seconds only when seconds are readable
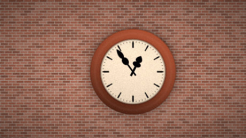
12:54
